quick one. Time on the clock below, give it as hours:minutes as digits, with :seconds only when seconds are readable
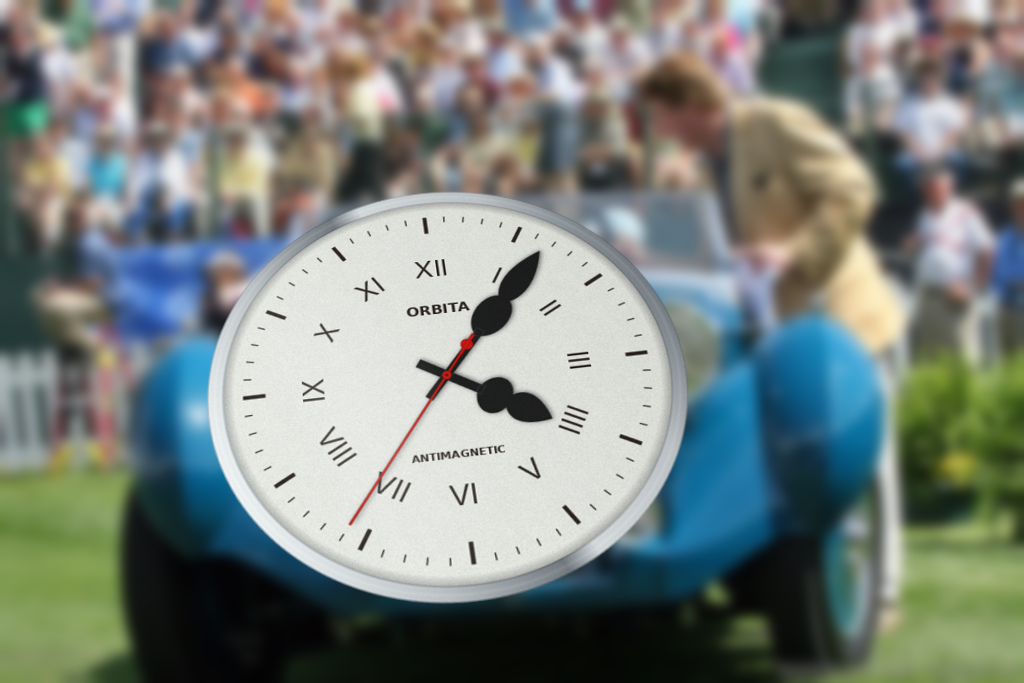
4:06:36
